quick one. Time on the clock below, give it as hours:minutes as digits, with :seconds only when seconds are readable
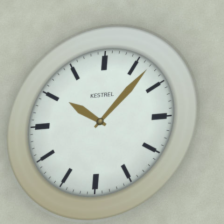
10:07
